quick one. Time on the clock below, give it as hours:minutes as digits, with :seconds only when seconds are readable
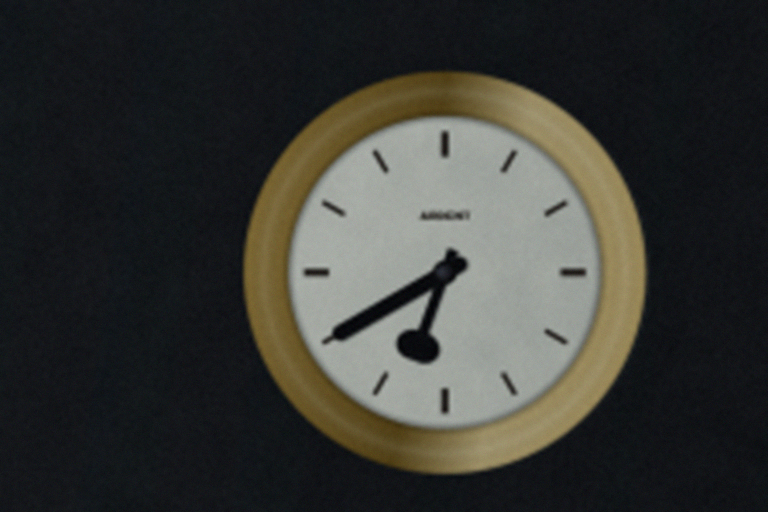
6:40
